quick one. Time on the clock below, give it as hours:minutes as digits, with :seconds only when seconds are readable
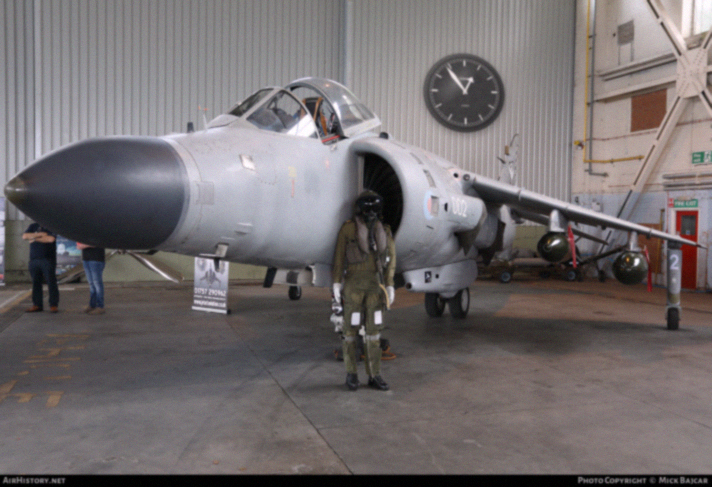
12:54
